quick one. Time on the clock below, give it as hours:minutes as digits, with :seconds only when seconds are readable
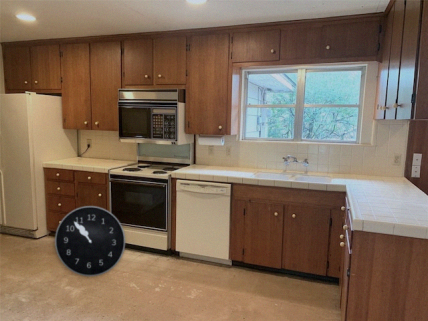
10:53
